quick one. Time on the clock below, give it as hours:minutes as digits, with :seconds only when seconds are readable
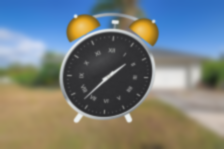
1:37
